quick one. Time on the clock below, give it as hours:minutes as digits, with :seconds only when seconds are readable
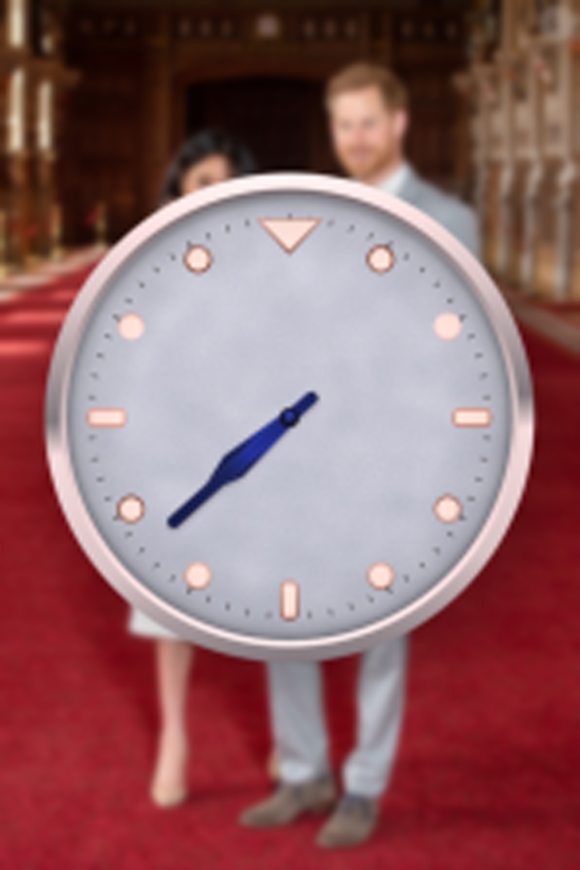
7:38
